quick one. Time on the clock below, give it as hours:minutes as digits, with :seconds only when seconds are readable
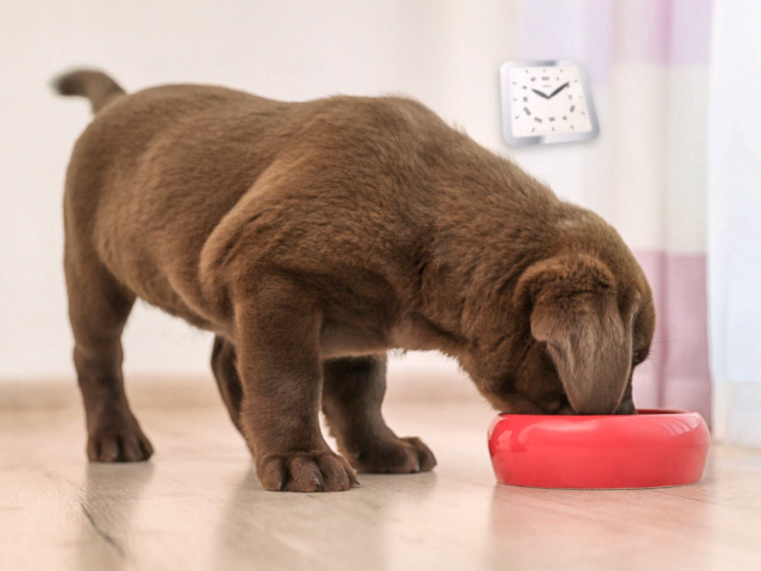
10:09
